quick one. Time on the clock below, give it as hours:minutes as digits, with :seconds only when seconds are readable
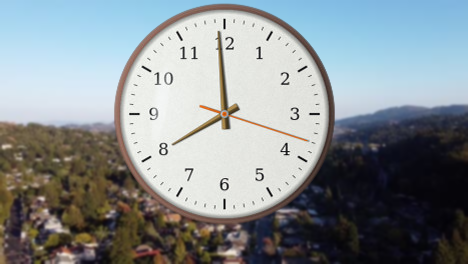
7:59:18
